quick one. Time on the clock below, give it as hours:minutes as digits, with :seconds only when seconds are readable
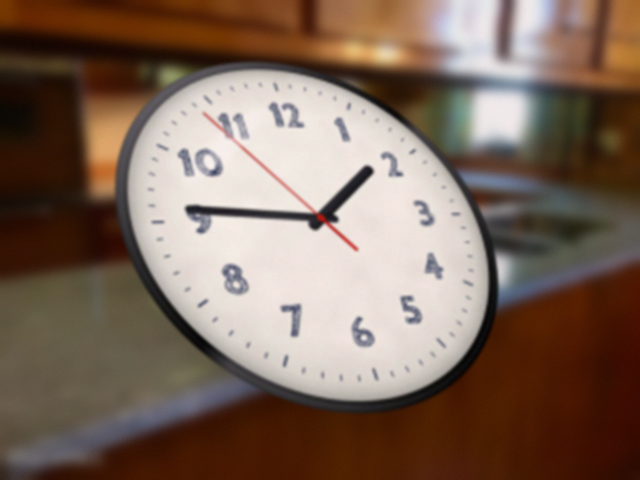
1:45:54
